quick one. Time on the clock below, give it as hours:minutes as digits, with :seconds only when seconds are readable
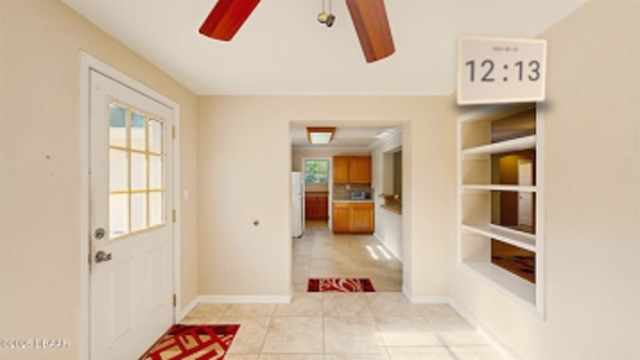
12:13
